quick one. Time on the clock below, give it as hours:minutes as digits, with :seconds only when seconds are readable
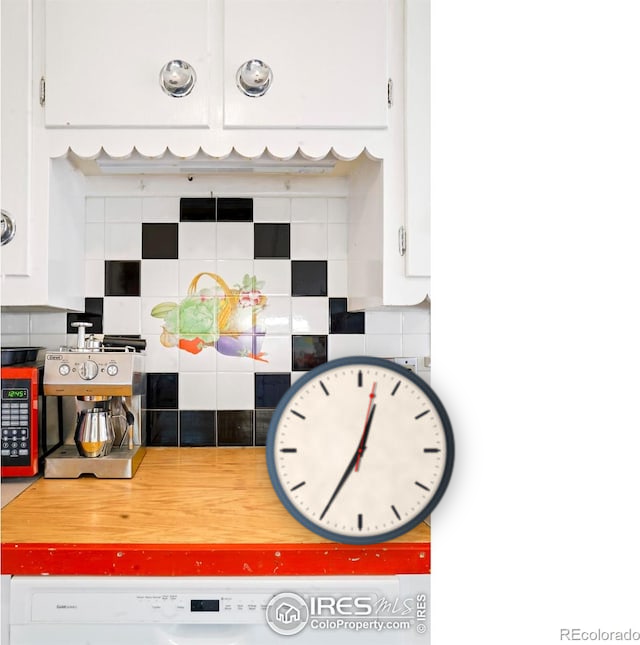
12:35:02
